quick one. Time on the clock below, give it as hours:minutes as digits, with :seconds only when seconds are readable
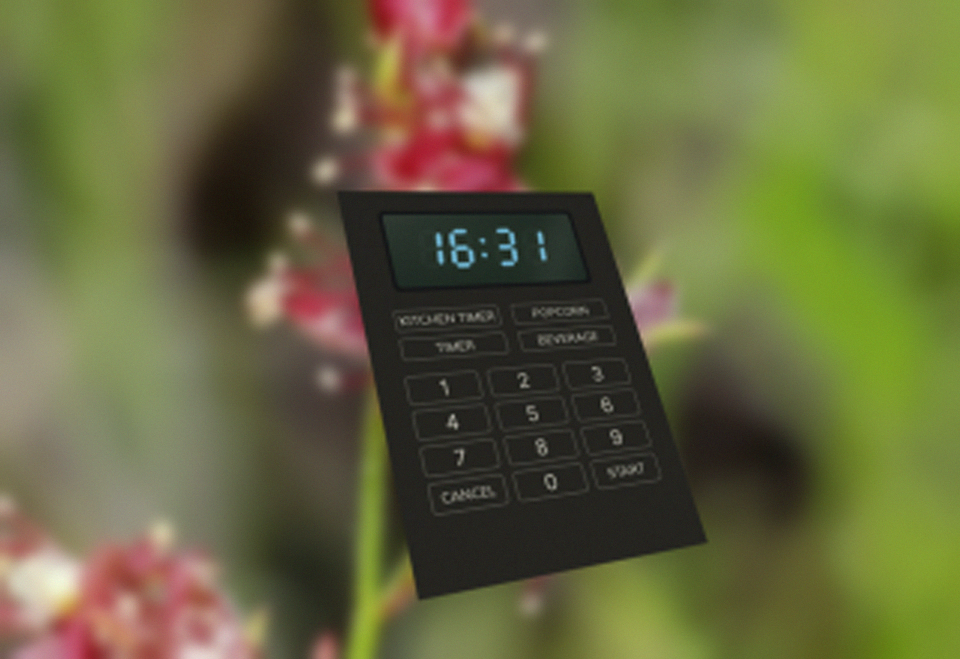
16:31
